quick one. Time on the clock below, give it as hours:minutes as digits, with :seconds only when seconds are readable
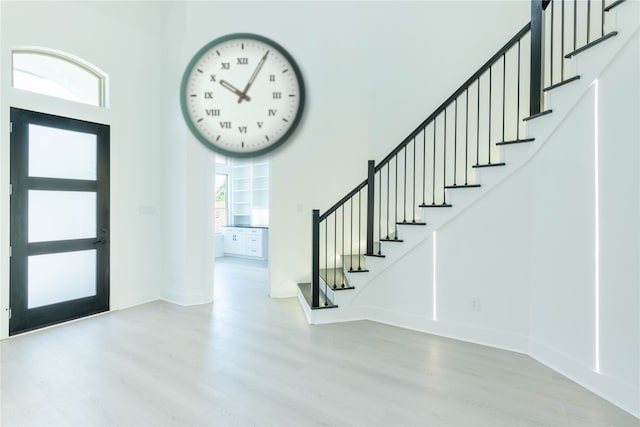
10:05
